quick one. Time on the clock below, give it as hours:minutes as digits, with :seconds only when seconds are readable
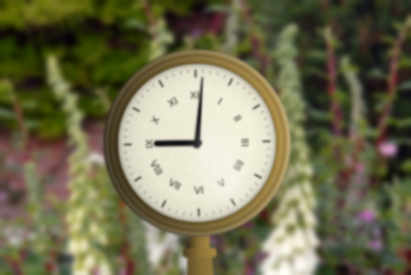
9:01
